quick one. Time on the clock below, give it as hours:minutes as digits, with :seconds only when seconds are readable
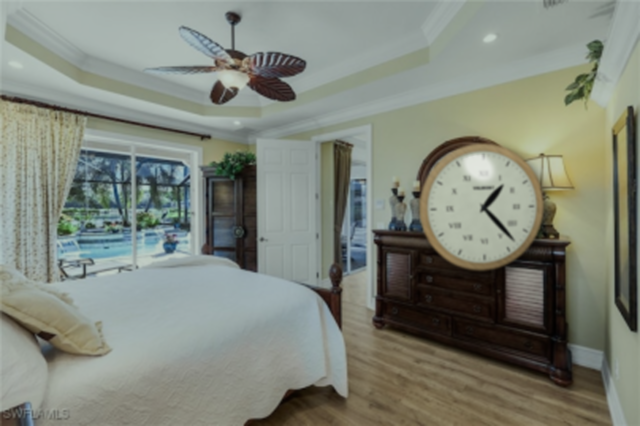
1:23
